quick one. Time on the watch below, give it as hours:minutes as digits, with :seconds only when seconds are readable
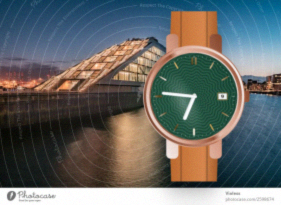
6:46
